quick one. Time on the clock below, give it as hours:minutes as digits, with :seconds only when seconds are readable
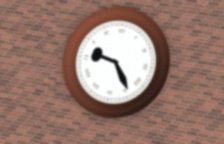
9:24
